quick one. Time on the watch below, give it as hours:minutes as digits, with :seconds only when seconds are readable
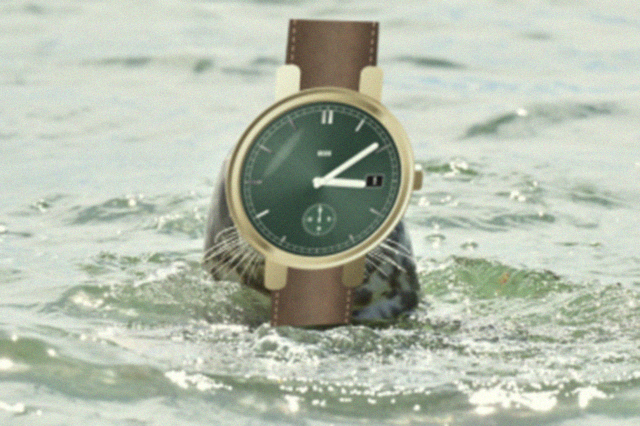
3:09
